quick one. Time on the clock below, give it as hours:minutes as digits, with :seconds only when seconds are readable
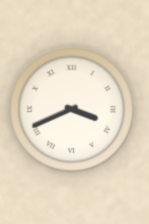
3:41
